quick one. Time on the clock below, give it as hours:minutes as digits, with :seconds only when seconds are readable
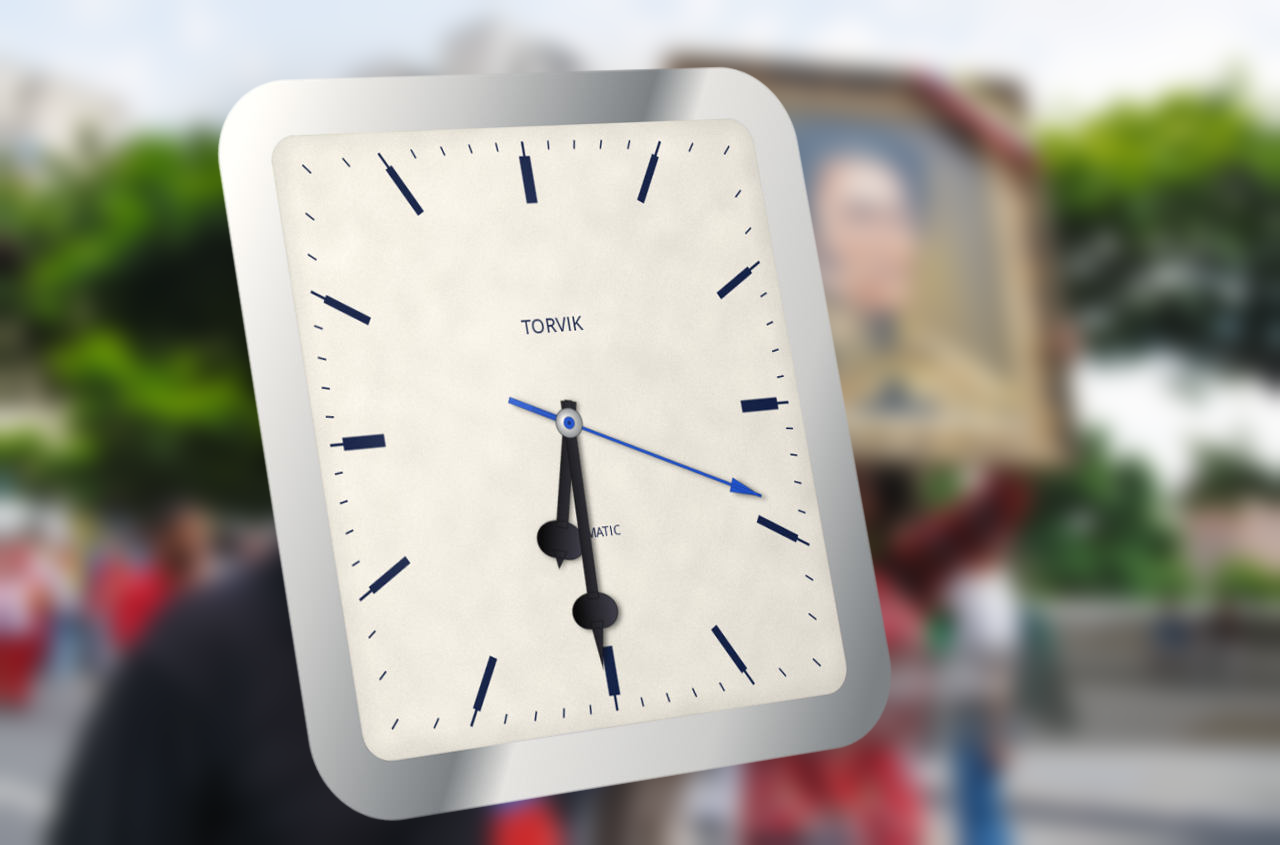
6:30:19
